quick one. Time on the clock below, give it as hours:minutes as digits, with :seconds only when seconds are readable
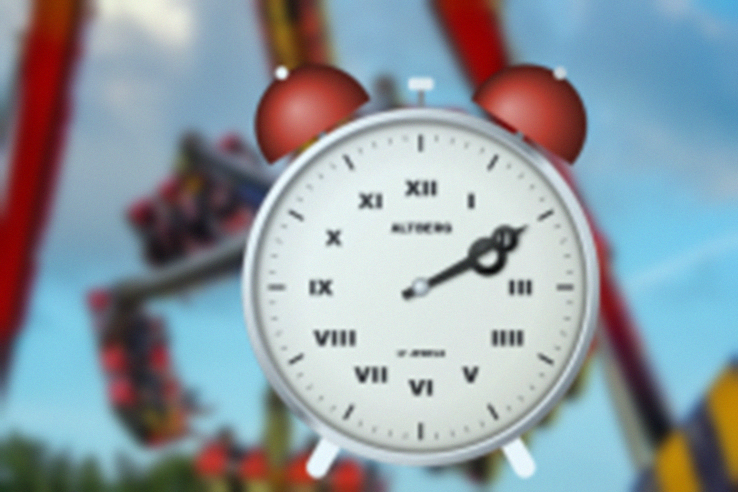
2:10
